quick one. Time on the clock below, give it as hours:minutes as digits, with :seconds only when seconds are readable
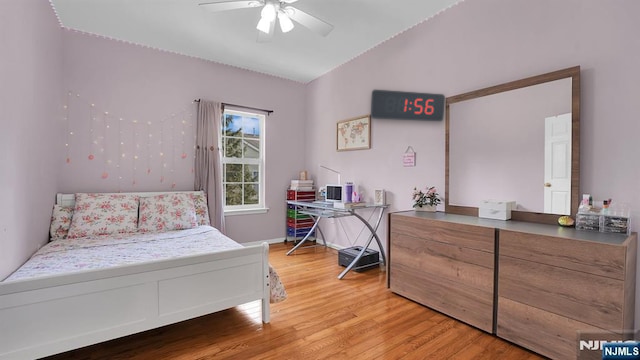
1:56
